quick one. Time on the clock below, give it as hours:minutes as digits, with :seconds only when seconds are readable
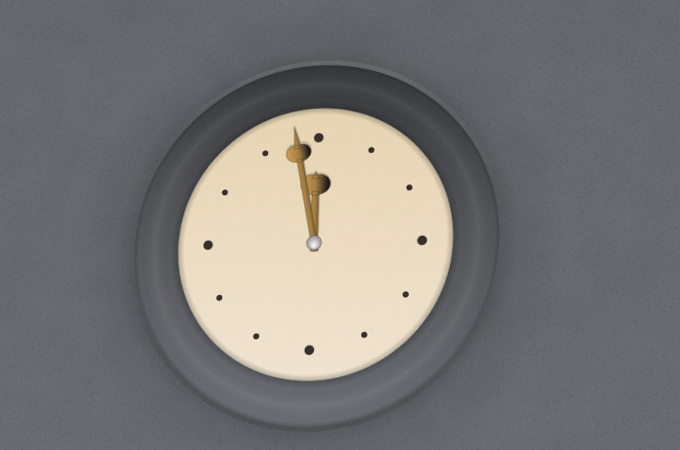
11:58
